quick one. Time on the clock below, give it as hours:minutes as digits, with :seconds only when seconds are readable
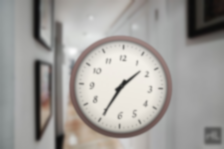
1:35
